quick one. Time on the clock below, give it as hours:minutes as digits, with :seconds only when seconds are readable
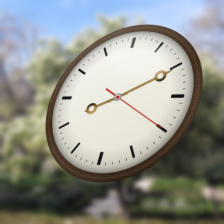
8:10:20
